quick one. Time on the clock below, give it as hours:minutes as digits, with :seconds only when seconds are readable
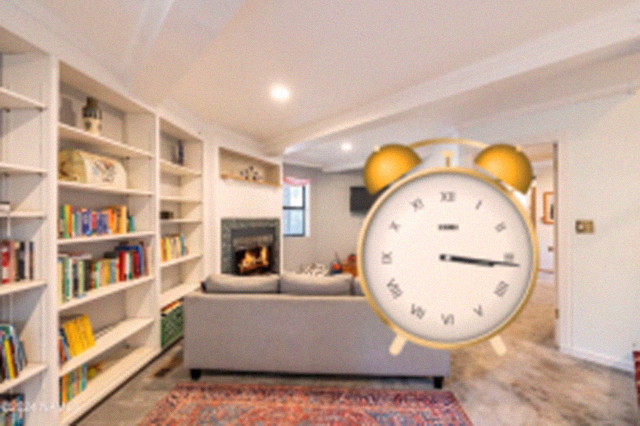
3:16
